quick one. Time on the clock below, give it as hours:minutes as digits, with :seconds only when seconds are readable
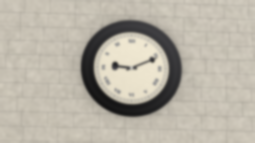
9:11
